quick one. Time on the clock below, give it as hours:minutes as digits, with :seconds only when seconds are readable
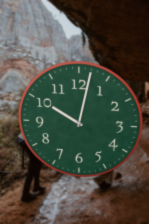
10:02
